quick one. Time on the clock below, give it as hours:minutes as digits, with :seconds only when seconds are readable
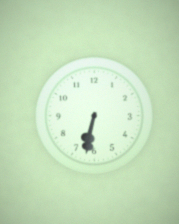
6:32
